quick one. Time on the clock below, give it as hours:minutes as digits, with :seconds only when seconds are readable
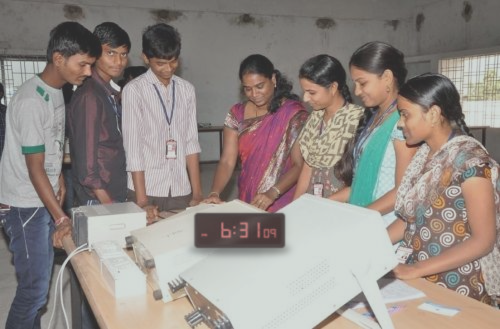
6:31
